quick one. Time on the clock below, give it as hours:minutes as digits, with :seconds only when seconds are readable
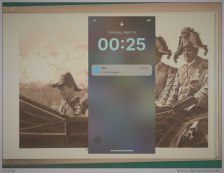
0:25
